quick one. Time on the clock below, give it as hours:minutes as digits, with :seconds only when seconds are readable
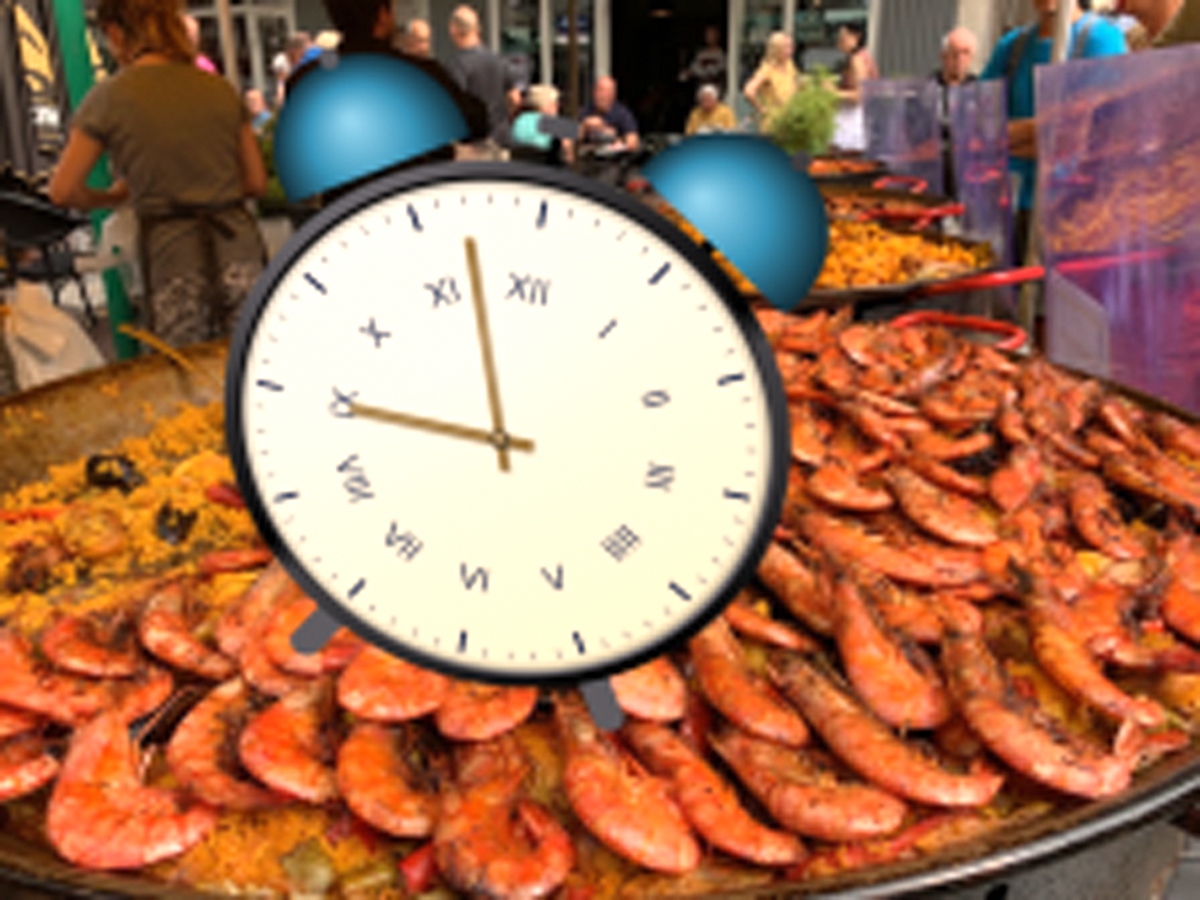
8:57
